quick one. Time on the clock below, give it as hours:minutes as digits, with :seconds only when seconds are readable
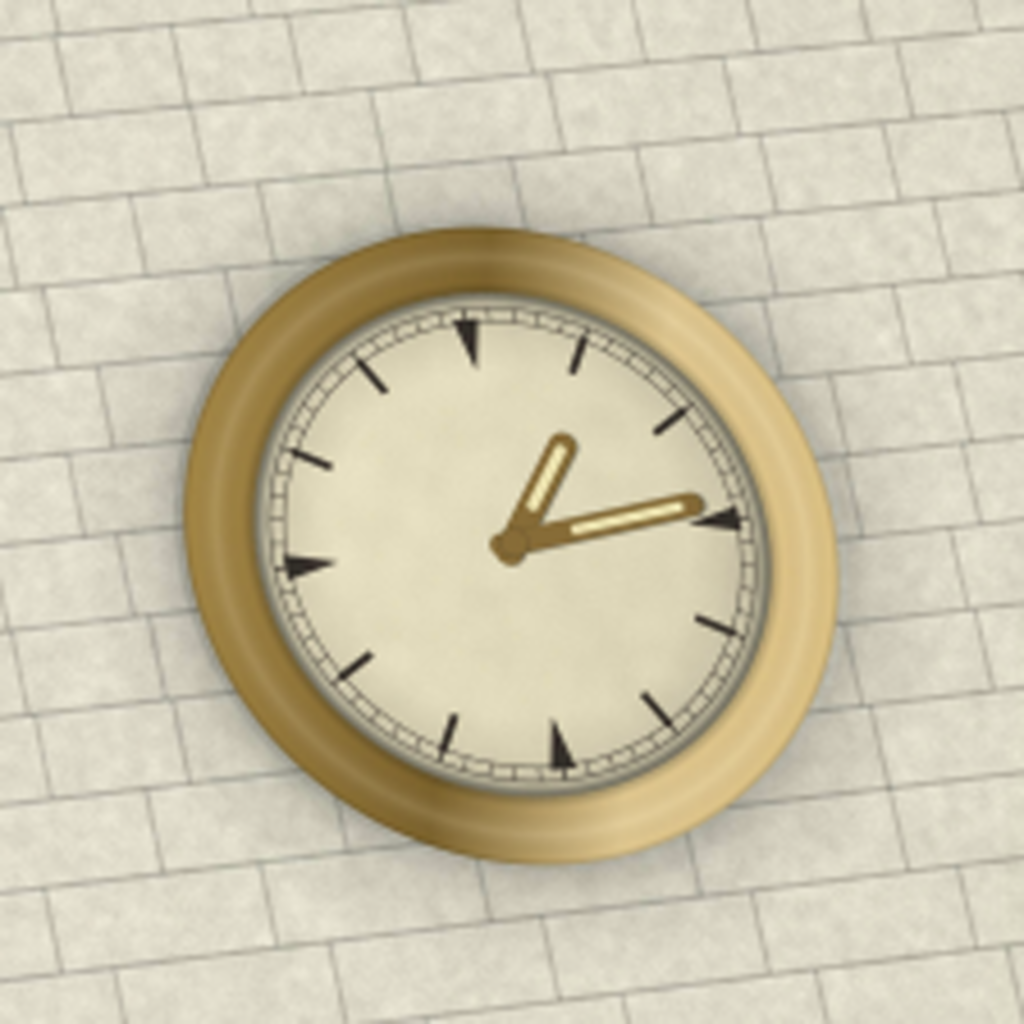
1:14
